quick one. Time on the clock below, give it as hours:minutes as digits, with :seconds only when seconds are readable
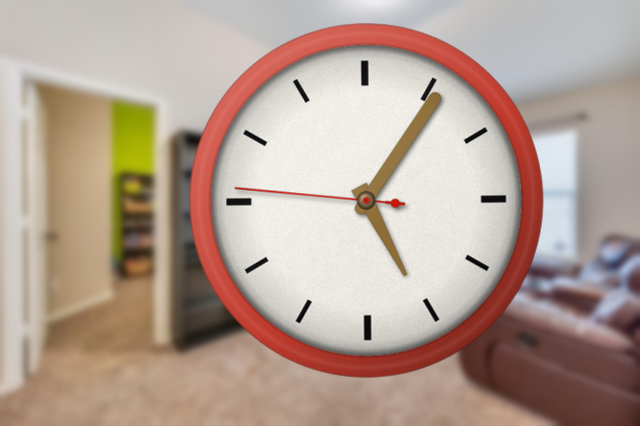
5:05:46
